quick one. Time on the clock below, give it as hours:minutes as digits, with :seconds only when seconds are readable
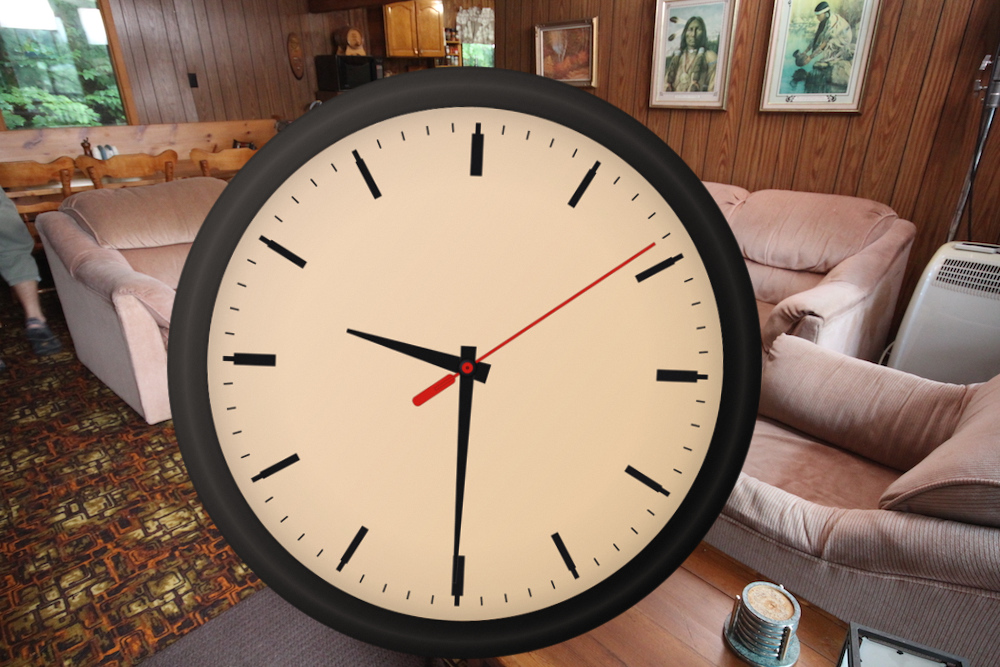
9:30:09
